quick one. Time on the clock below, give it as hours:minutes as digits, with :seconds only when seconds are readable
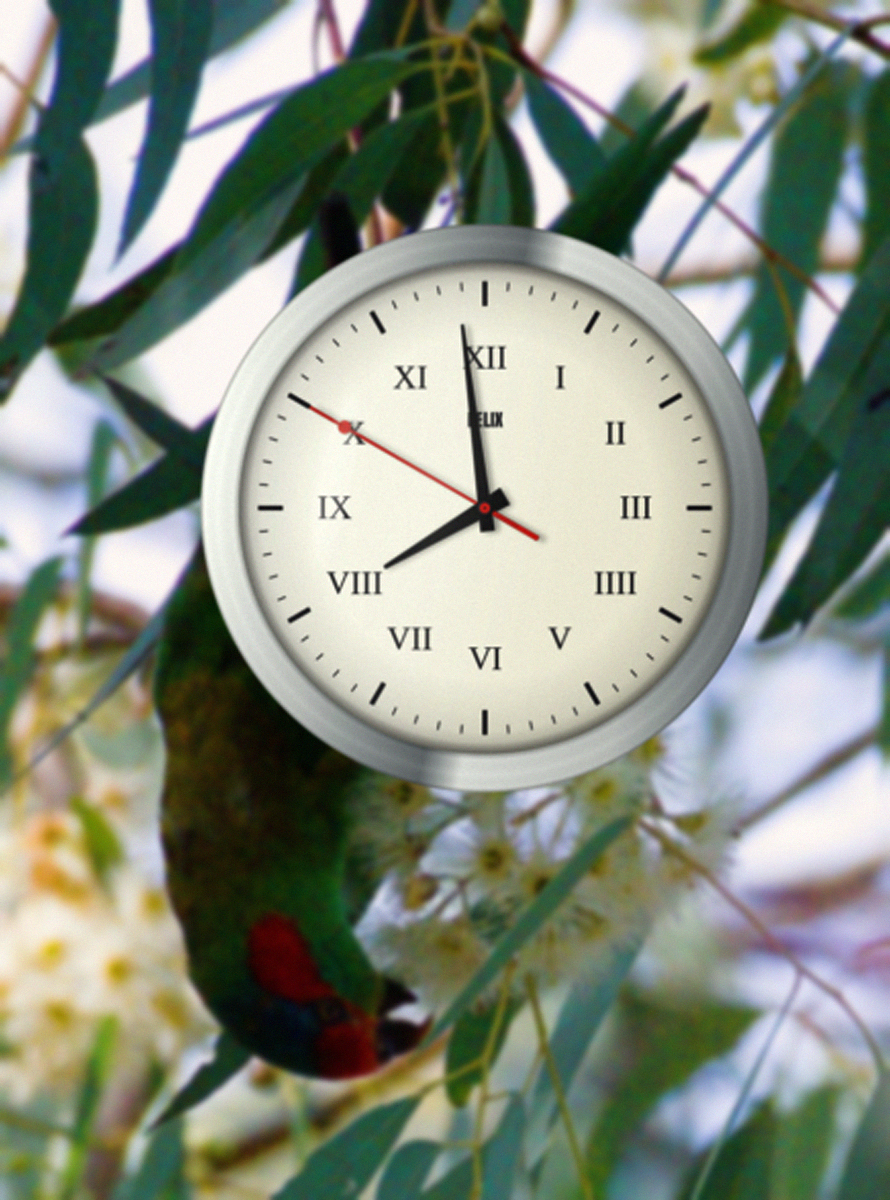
7:58:50
